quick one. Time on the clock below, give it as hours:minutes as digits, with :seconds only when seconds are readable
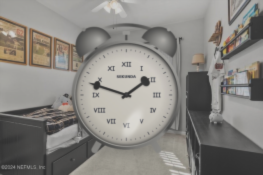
1:48
